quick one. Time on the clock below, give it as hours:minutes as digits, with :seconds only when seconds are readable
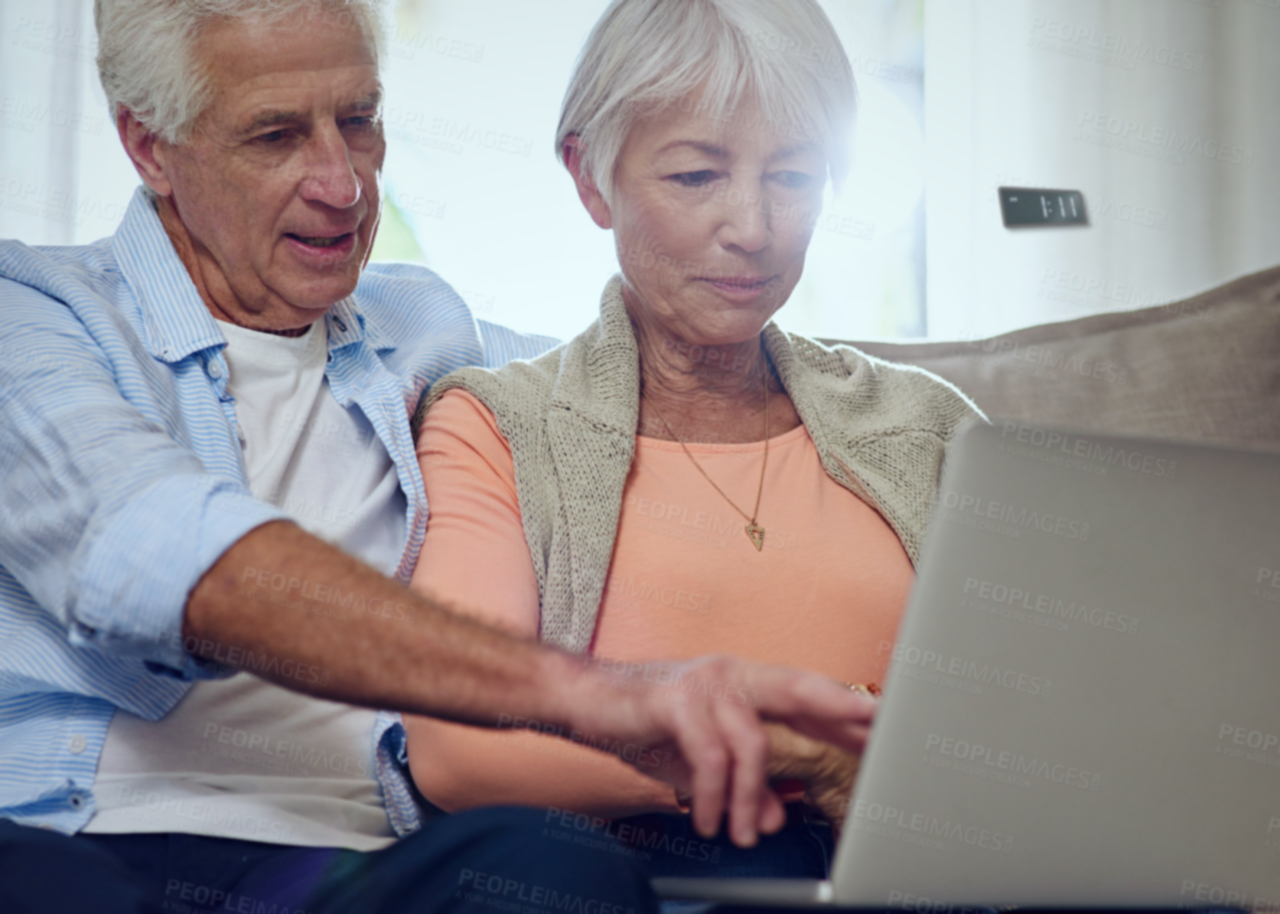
1:11
